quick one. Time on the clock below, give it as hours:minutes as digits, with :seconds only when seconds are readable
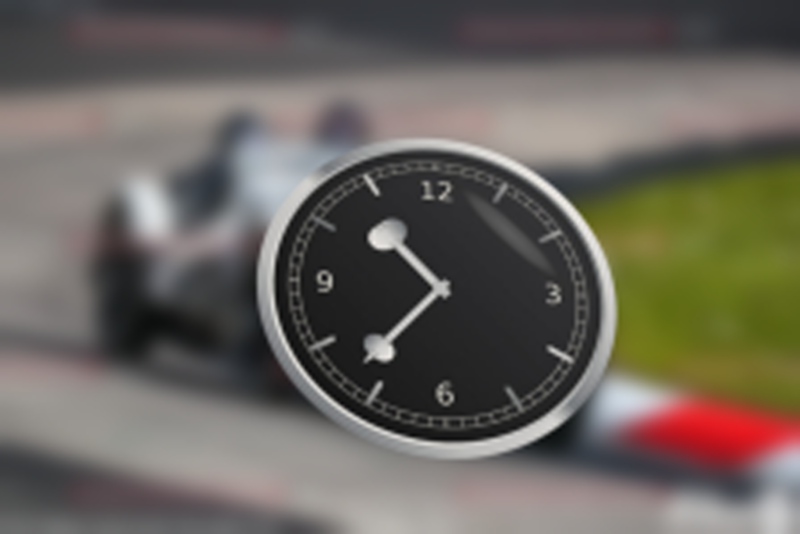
10:37
